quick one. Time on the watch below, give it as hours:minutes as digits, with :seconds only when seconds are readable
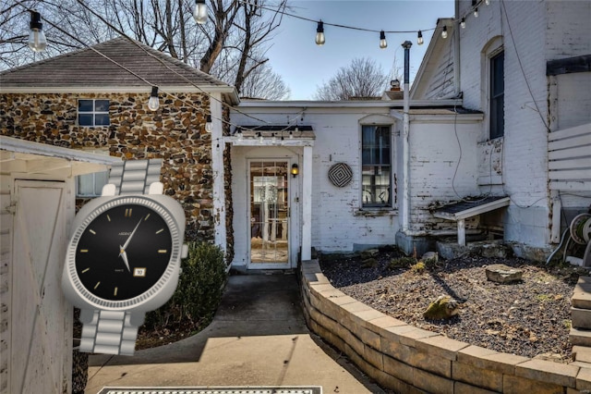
5:04
